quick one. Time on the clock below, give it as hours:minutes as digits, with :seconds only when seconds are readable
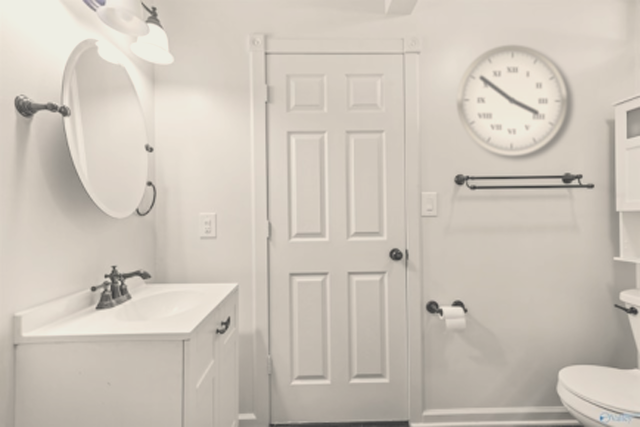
3:51
